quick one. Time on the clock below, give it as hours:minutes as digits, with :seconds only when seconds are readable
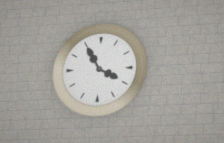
3:55
